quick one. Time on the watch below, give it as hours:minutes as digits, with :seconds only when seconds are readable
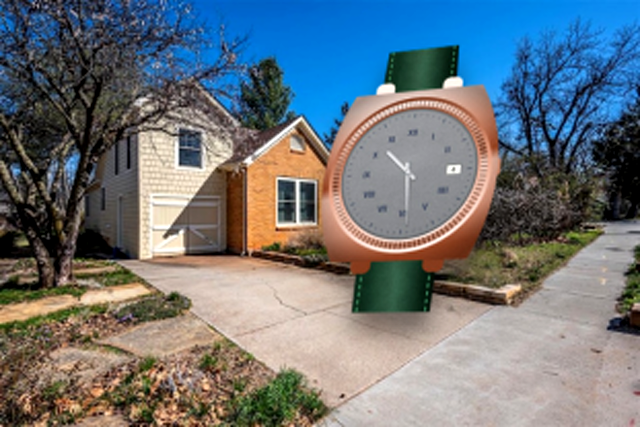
10:29
